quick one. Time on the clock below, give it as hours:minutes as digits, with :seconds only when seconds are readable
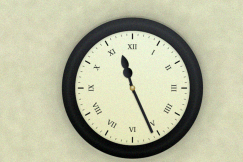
11:26
